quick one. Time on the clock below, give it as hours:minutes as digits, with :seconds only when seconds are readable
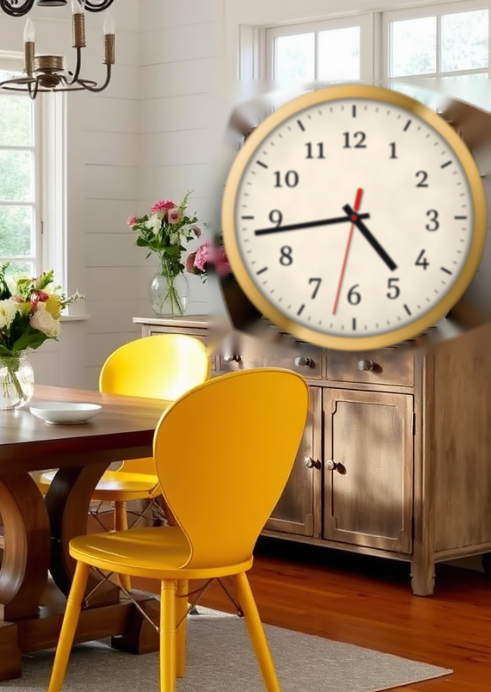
4:43:32
